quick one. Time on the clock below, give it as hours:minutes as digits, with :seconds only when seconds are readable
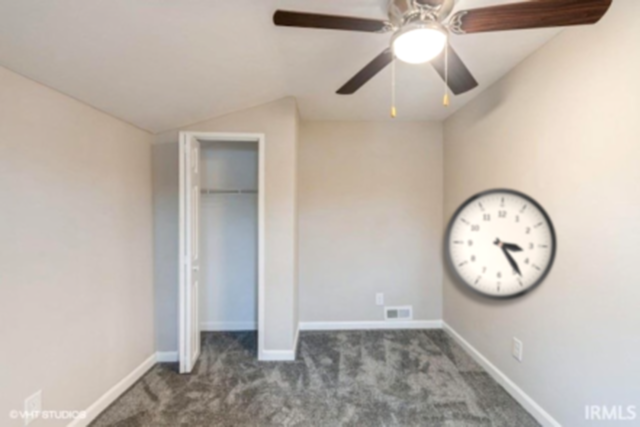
3:24
